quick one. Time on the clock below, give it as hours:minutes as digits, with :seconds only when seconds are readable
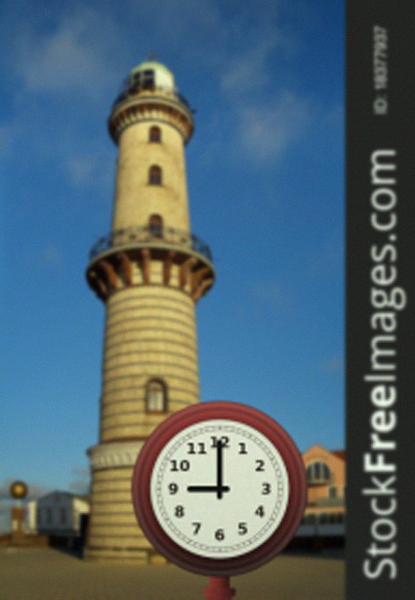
9:00
